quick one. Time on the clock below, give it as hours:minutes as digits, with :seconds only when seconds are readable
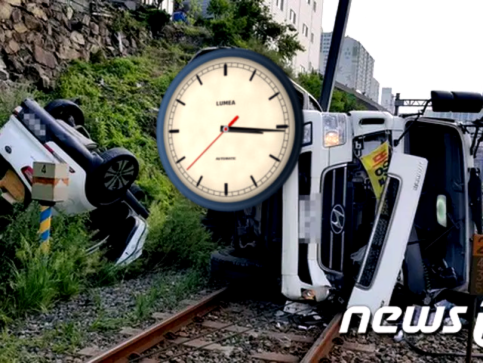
3:15:38
